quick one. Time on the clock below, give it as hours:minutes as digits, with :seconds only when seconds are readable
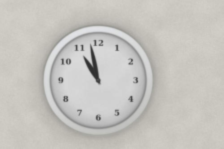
10:58
